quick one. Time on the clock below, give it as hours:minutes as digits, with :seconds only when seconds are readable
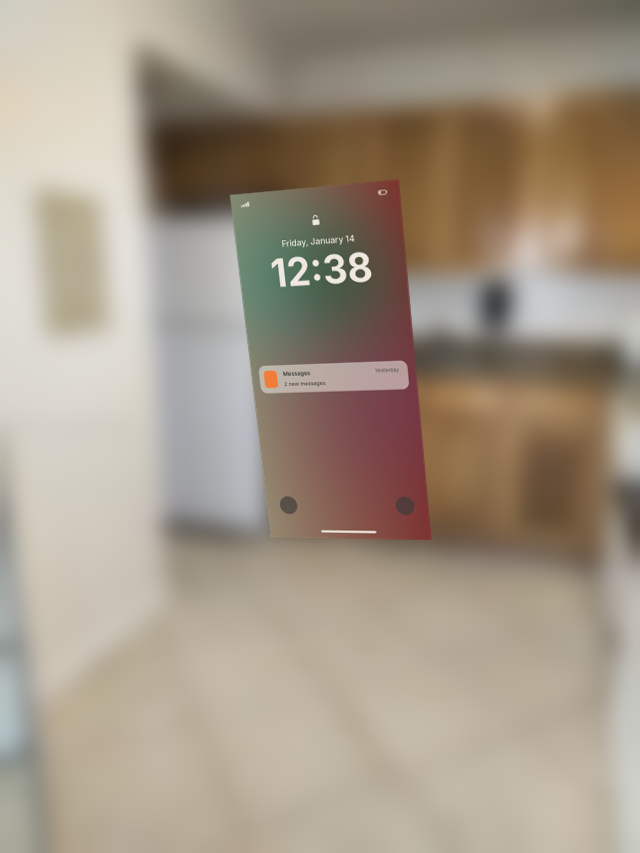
12:38
